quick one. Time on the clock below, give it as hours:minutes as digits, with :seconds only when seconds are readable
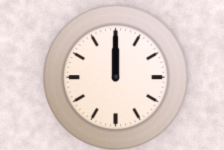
12:00
